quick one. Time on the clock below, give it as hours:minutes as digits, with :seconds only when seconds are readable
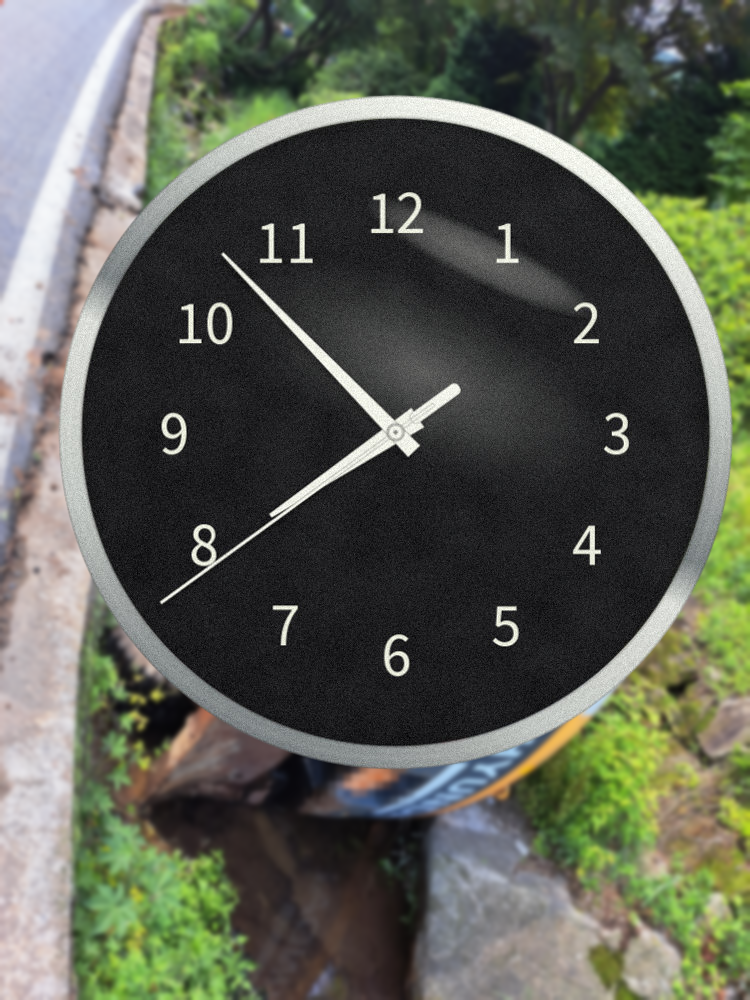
7:52:39
